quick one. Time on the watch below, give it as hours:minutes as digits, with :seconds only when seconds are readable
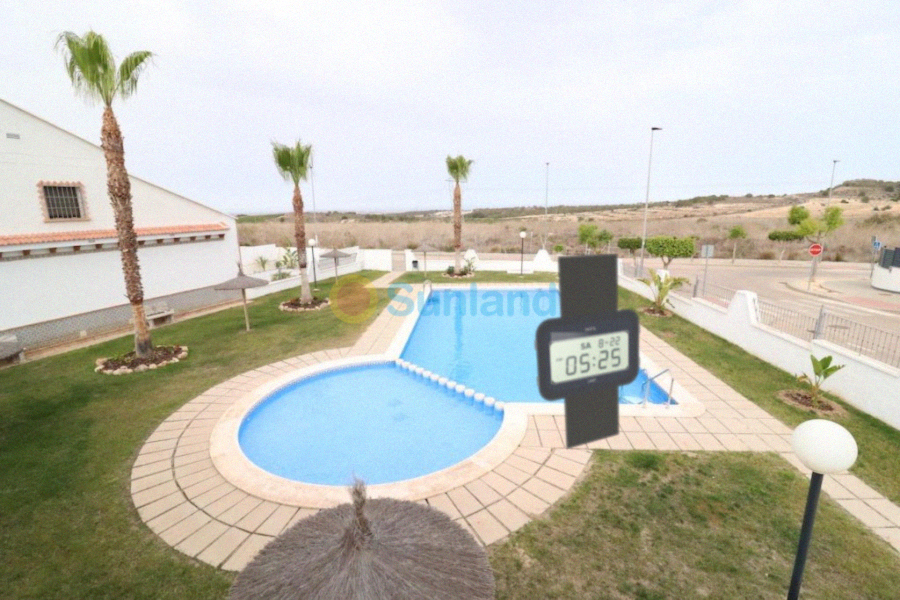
5:25
